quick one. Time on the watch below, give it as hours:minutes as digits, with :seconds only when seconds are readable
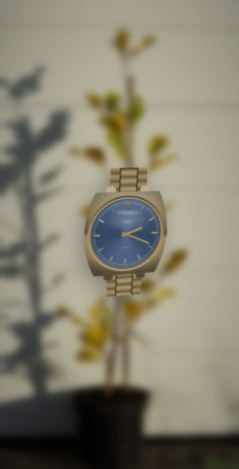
2:19
